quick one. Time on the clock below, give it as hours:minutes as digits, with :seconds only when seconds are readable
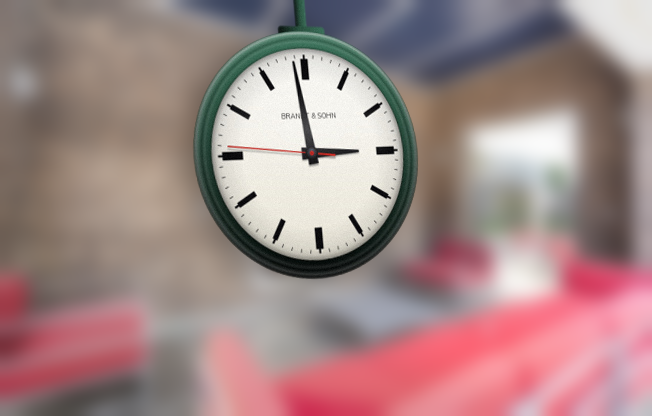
2:58:46
